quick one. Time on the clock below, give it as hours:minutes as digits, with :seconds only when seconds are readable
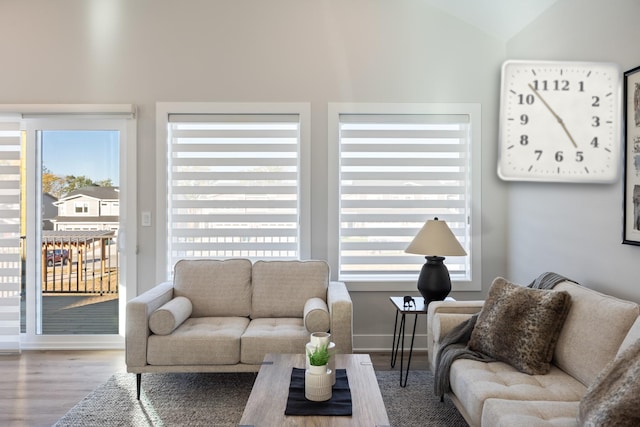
4:53
